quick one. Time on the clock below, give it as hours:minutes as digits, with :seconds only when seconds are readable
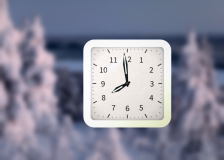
7:59
